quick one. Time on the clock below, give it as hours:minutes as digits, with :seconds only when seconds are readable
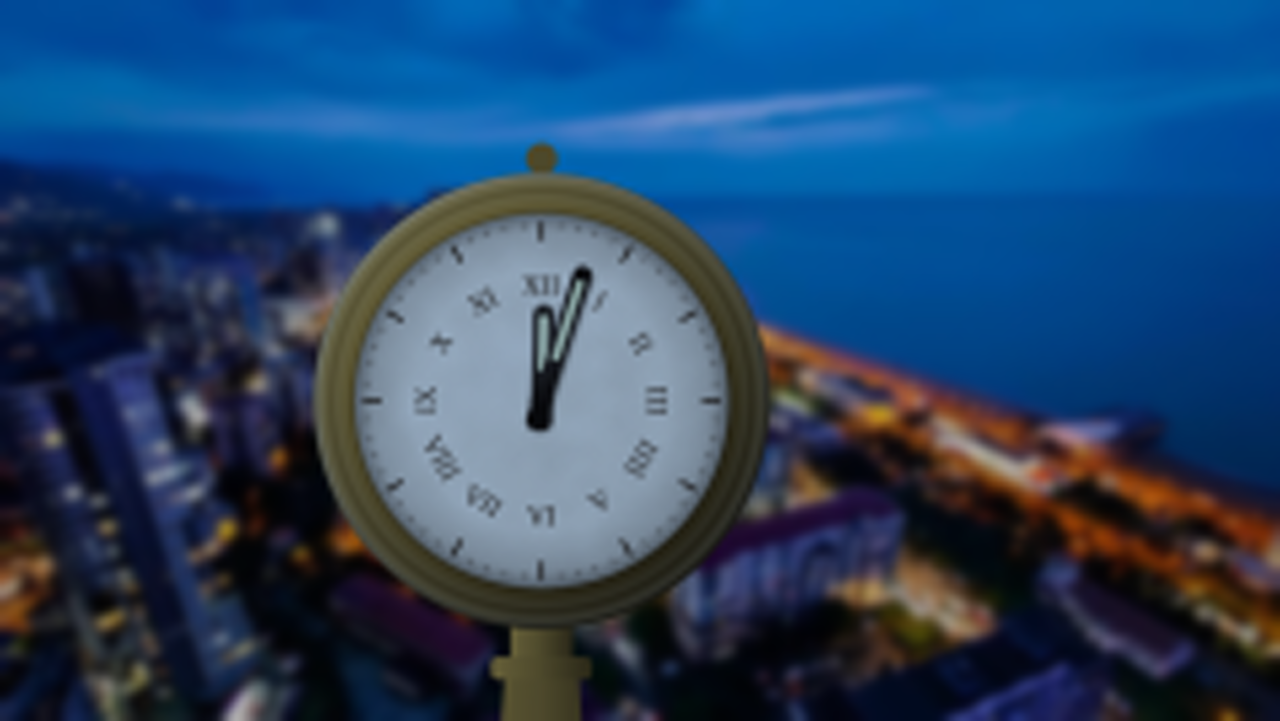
12:03
